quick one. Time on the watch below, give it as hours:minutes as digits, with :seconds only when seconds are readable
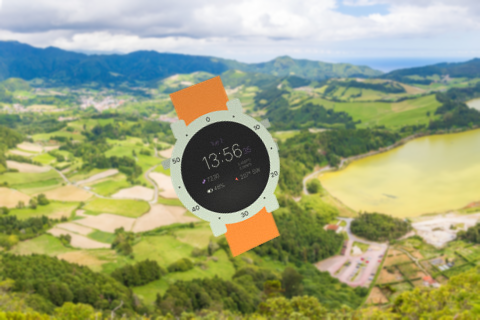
13:56
